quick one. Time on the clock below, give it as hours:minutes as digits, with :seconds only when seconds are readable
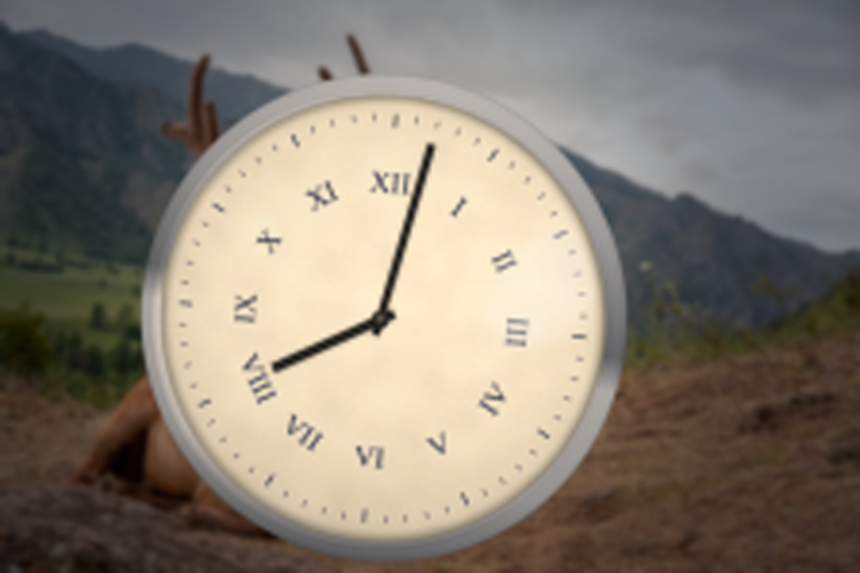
8:02
